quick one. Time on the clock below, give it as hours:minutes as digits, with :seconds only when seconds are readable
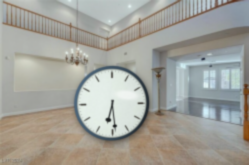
6:29
